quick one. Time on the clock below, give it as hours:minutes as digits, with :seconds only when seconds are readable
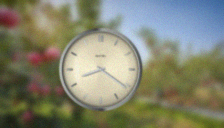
8:21
